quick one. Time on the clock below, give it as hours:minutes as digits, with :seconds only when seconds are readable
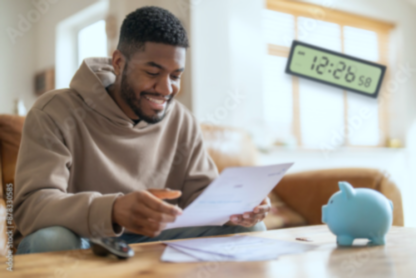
12:26
